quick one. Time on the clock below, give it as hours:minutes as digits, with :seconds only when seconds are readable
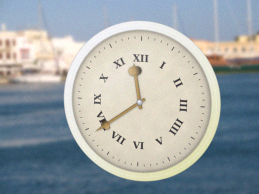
11:39
